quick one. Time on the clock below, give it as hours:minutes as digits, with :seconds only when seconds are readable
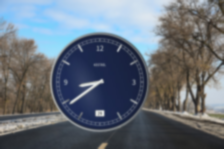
8:39
